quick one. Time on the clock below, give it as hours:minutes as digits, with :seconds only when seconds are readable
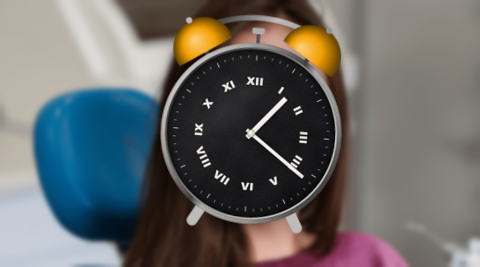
1:21
